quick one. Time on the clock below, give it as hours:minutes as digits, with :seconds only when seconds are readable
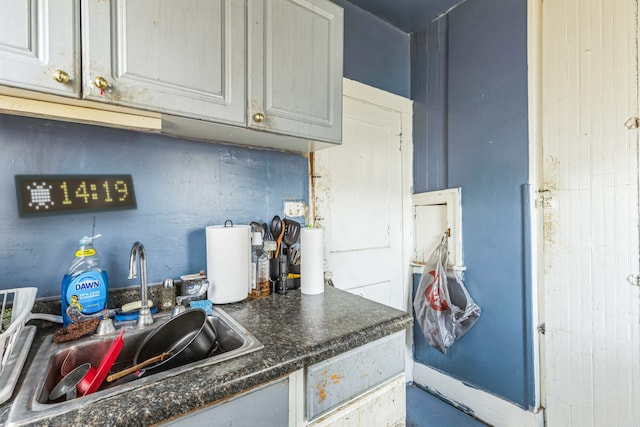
14:19
